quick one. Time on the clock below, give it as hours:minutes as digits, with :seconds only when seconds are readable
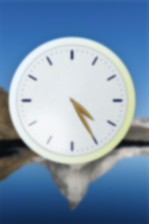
4:25
